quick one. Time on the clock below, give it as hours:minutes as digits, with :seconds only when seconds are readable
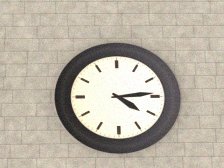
4:14
